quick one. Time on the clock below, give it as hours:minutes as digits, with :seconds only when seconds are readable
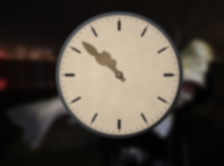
10:52
